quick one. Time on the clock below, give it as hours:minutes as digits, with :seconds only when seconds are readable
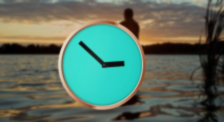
2:52
